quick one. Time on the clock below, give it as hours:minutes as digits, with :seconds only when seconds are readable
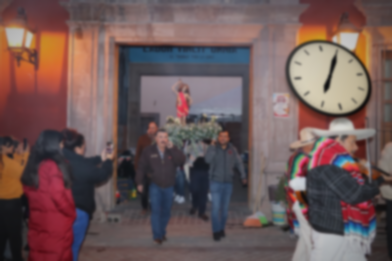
7:05
